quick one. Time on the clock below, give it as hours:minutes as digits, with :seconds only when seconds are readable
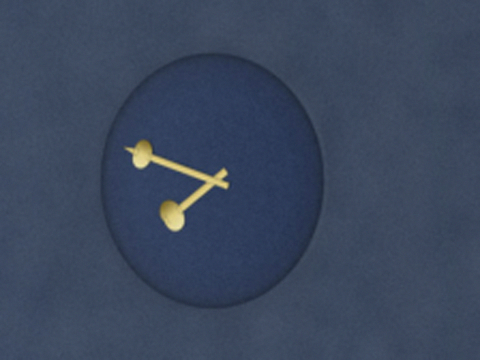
7:48
